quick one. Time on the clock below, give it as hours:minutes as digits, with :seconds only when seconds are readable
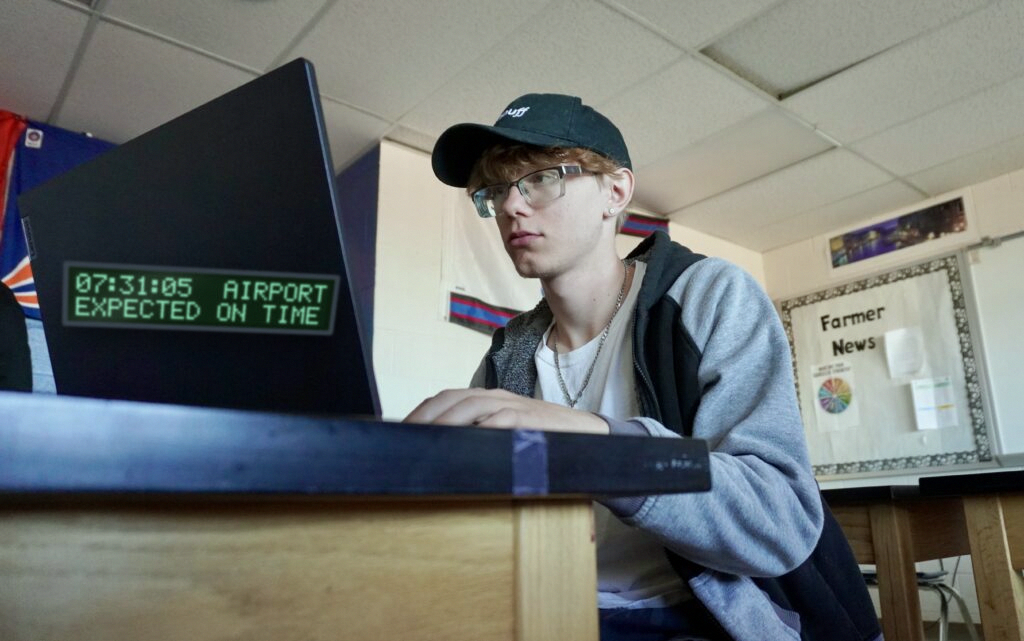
7:31:05
